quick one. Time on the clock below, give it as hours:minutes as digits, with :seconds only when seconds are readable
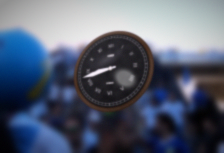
8:43
